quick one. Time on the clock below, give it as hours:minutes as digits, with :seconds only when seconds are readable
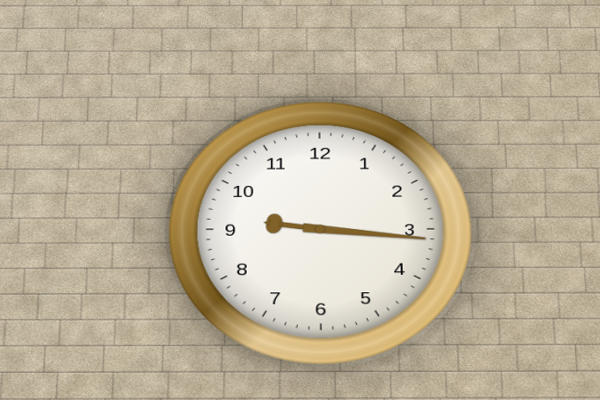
9:16
